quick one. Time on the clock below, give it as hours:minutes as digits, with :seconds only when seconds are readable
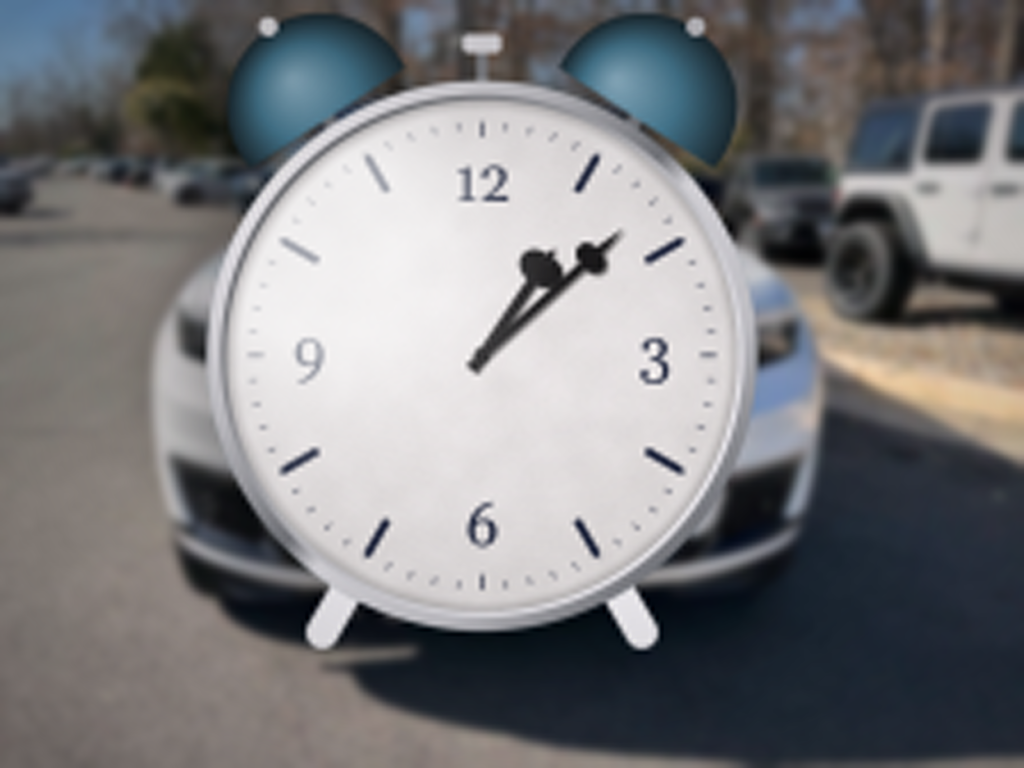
1:08
